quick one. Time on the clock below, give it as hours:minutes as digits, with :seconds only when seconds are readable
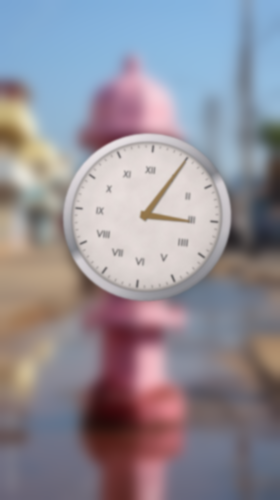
3:05
